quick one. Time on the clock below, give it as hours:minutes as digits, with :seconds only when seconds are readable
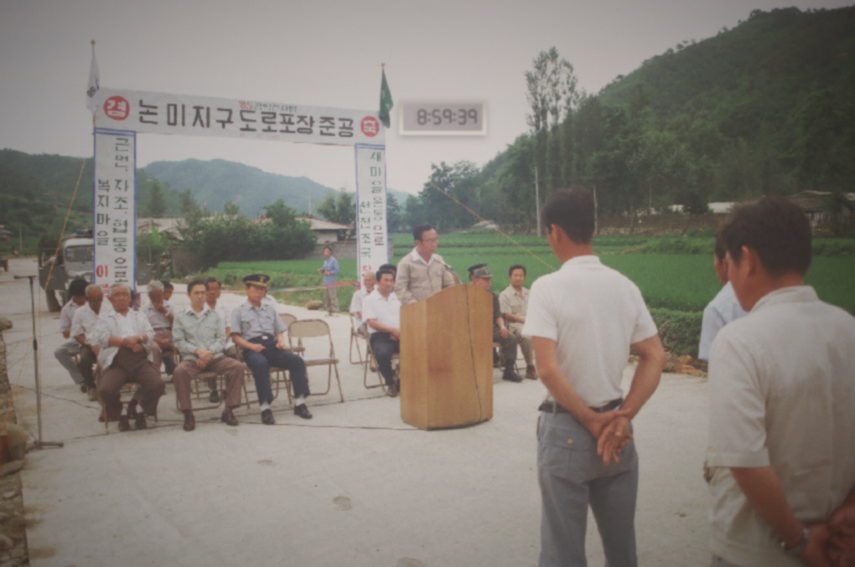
8:59:39
